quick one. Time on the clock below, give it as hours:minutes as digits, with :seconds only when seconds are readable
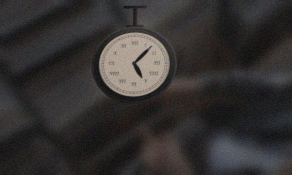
5:07
